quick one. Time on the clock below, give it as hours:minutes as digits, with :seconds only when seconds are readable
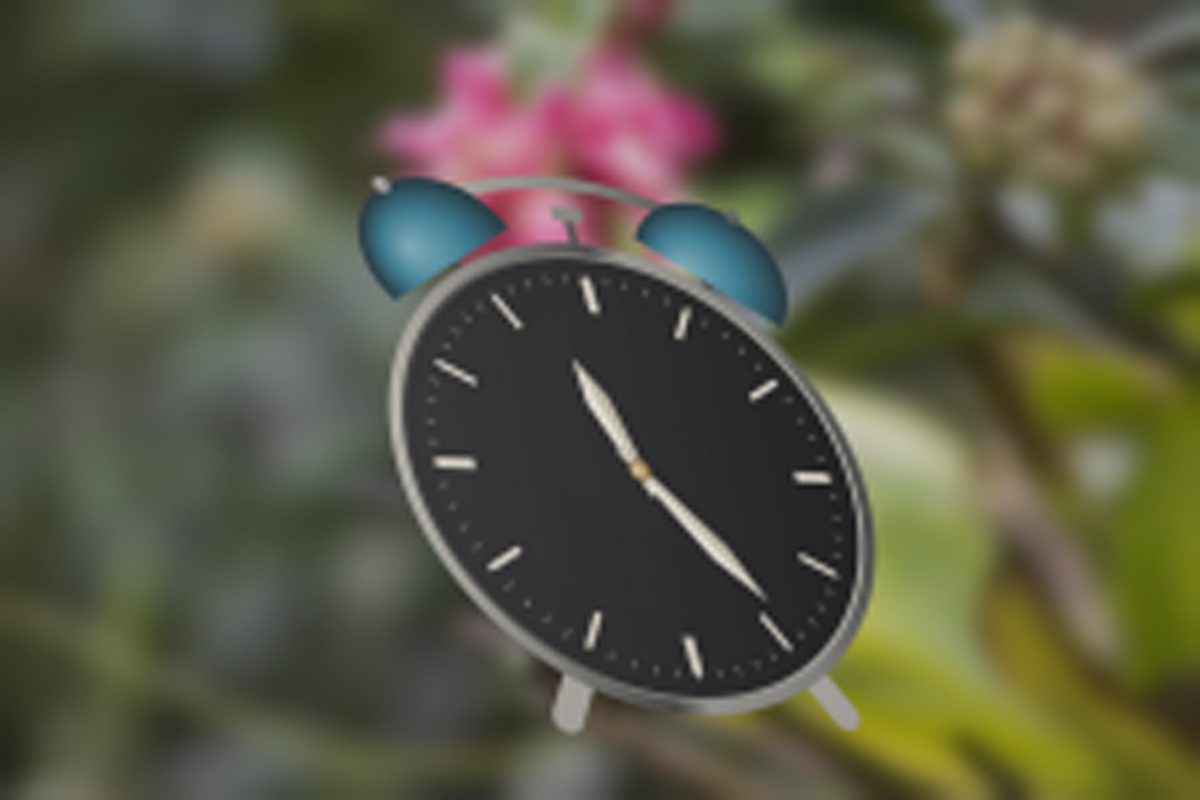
11:24
